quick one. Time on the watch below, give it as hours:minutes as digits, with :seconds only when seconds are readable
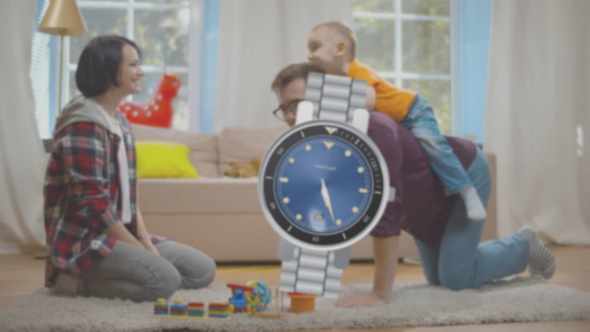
5:26
